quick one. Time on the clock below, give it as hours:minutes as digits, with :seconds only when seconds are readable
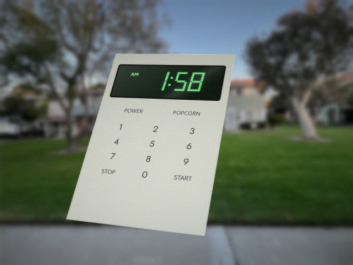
1:58
